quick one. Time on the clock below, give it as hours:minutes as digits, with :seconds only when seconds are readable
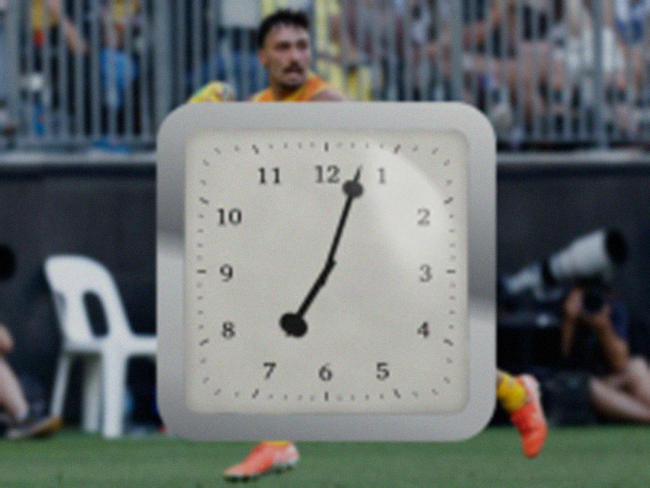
7:03
